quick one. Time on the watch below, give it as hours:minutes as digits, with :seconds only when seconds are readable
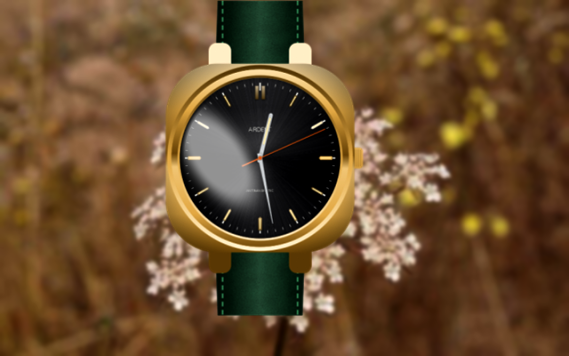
12:28:11
